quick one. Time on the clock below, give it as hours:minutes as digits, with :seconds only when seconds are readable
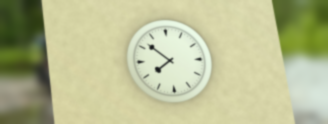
7:52
